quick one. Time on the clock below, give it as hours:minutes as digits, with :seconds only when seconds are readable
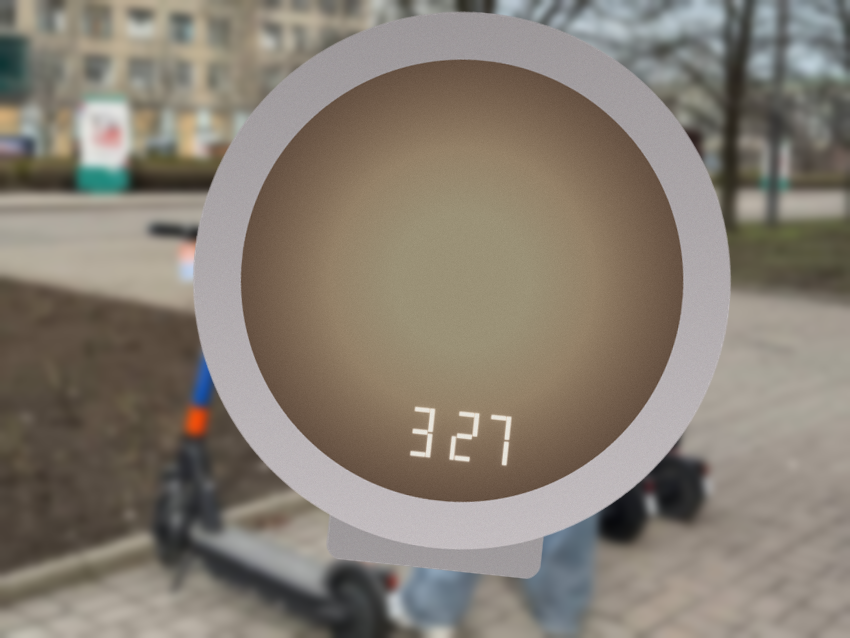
3:27
